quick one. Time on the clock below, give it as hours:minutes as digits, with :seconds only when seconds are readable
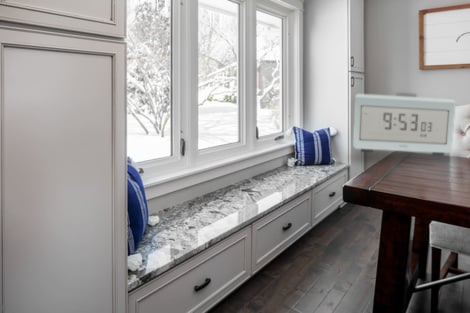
9:53
